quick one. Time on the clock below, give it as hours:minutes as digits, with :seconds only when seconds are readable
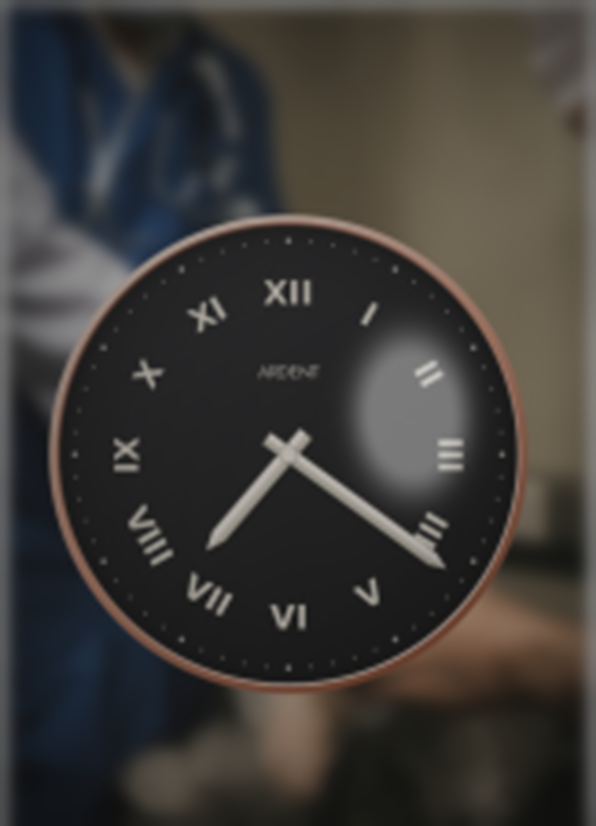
7:21
